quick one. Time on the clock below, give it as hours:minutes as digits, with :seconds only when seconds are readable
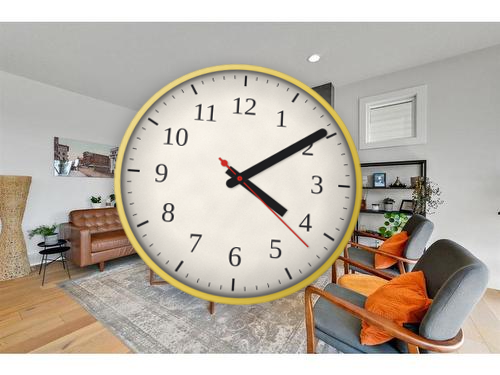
4:09:22
